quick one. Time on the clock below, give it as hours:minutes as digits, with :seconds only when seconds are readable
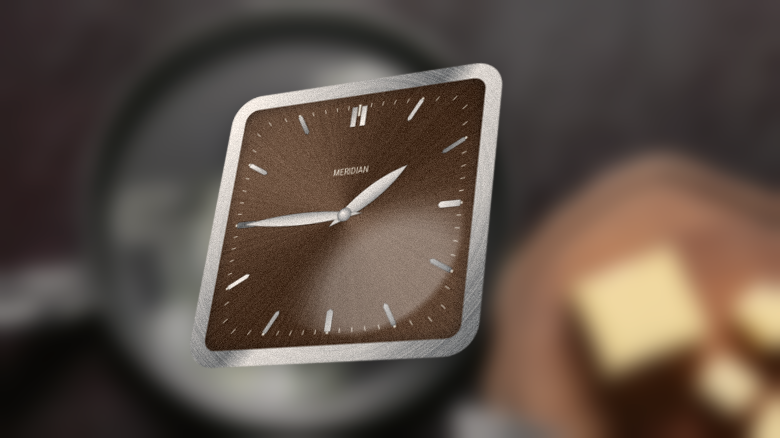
1:45
